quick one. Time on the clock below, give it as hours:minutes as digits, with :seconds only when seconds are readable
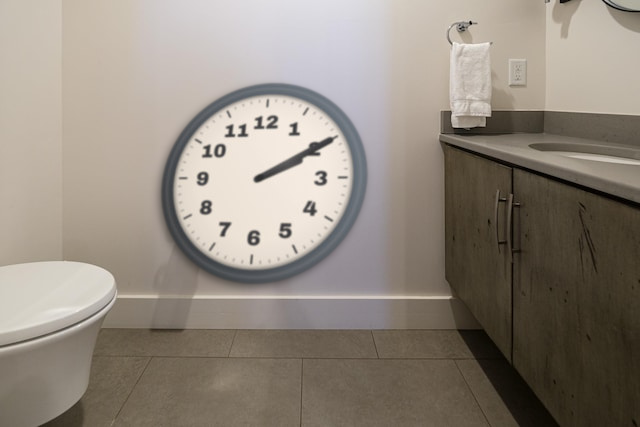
2:10
